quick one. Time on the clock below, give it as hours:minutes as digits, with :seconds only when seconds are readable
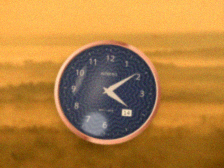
4:09
